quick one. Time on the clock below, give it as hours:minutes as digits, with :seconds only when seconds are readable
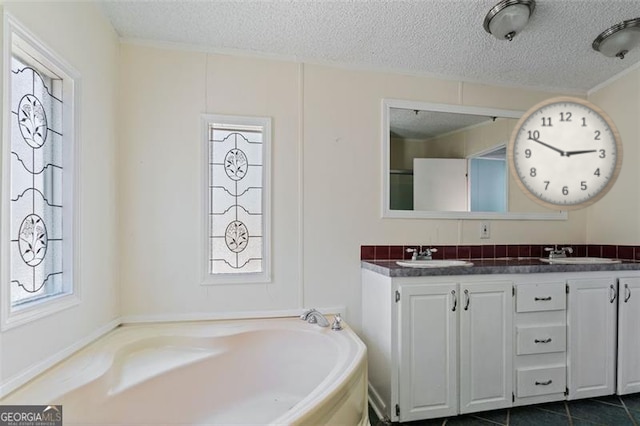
2:49
